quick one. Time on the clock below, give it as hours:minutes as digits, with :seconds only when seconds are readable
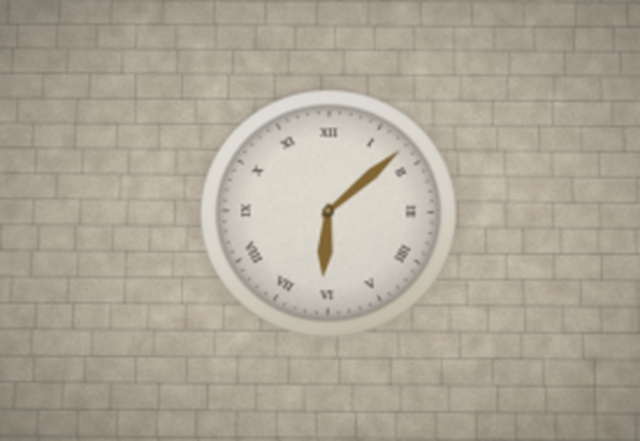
6:08
